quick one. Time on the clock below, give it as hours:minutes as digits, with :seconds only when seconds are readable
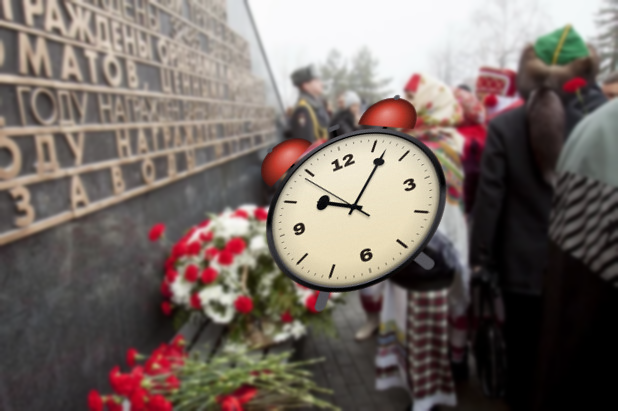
10:06:54
